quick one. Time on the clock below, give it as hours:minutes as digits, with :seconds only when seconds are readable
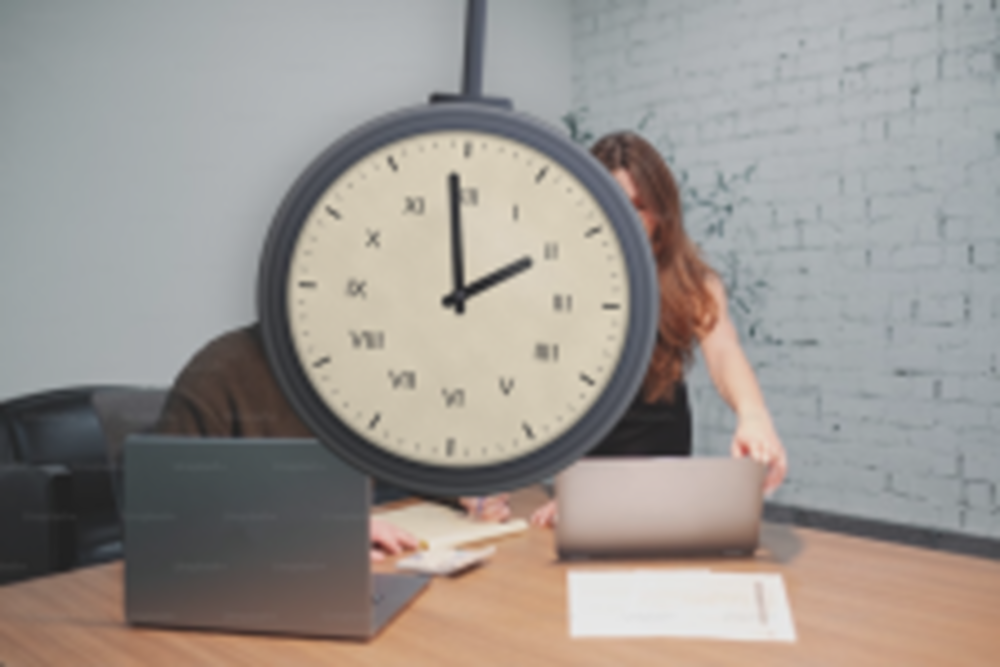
1:59
